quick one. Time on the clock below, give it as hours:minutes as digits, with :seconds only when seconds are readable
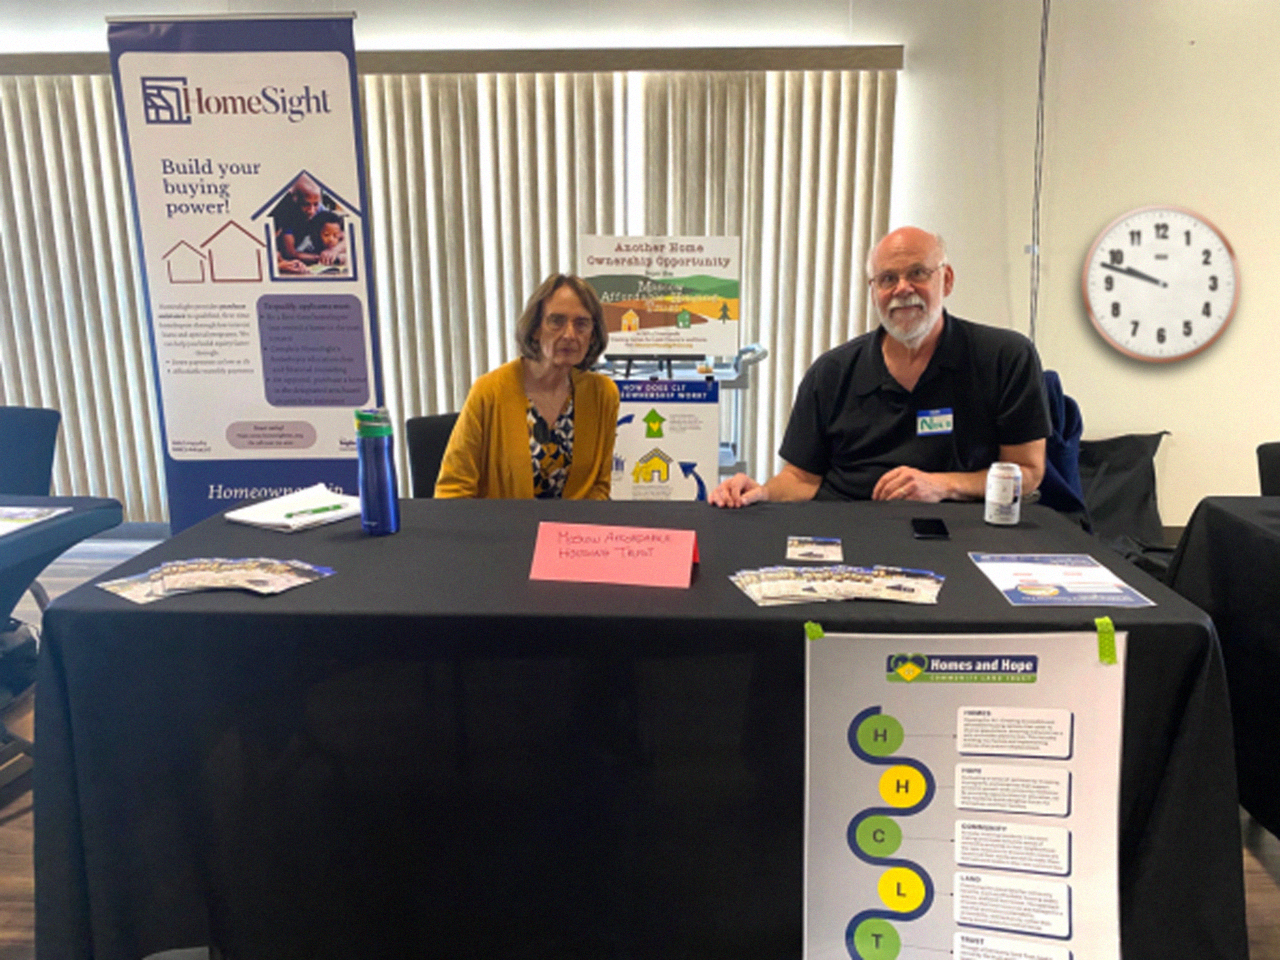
9:48
